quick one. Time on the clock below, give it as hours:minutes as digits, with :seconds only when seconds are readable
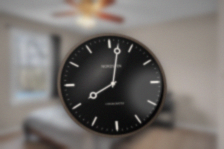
8:02
